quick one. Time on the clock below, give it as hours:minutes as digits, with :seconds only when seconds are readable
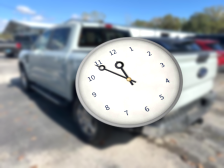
11:54
